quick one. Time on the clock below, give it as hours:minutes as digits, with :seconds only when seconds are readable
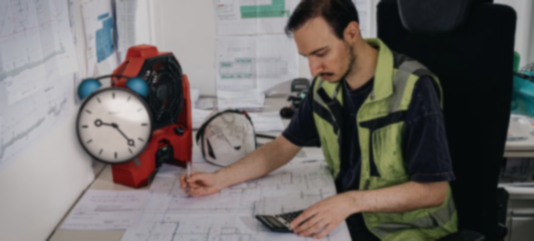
9:23
